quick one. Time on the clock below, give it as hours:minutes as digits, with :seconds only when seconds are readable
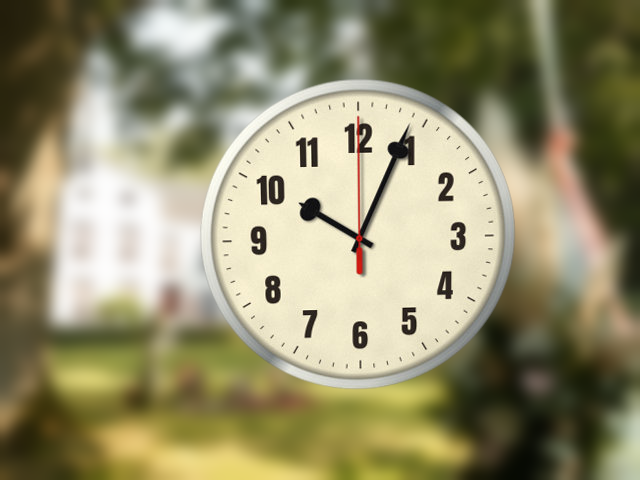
10:04:00
